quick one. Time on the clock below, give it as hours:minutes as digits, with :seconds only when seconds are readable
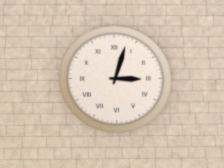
3:03
